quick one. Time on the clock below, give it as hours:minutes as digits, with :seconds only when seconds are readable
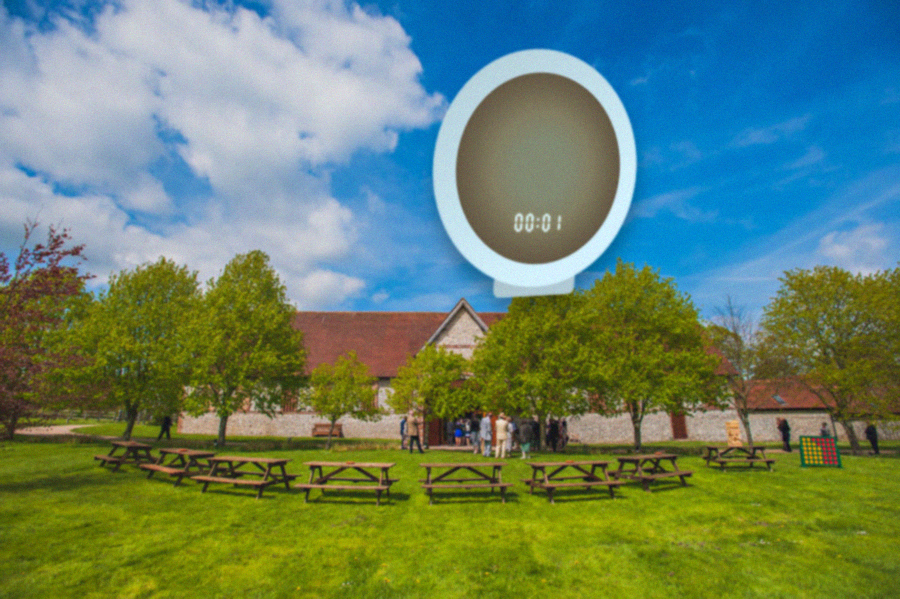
0:01
